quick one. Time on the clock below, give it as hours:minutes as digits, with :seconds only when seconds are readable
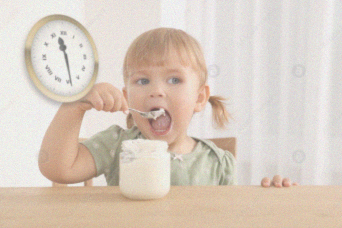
11:29
